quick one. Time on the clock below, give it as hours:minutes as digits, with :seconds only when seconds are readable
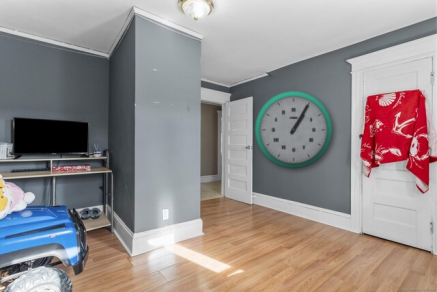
1:05
